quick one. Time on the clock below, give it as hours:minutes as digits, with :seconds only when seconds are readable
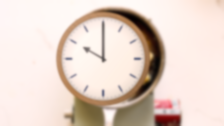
10:00
